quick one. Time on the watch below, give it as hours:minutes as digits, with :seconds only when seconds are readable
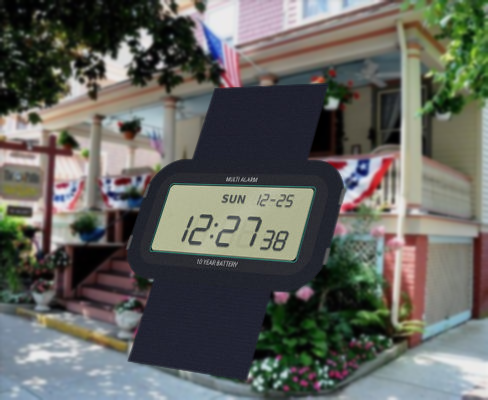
12:27:38
